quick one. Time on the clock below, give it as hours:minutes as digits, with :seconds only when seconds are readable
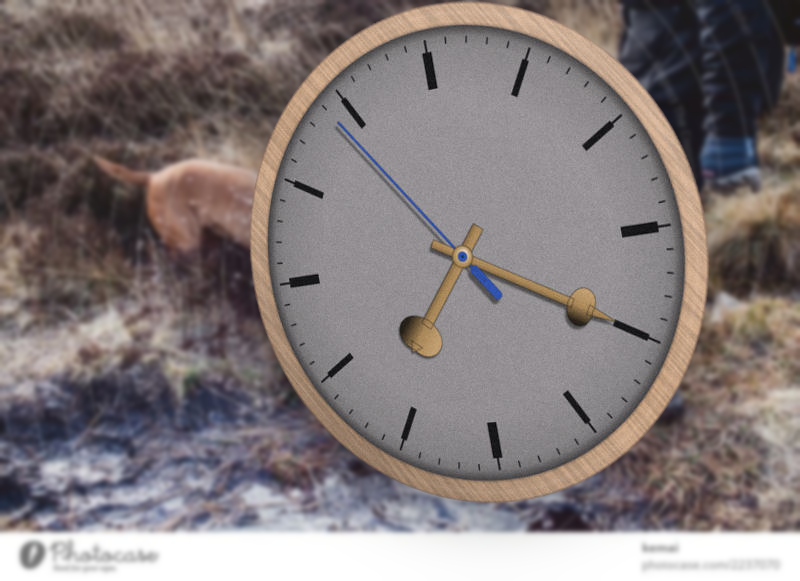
7:19:54
